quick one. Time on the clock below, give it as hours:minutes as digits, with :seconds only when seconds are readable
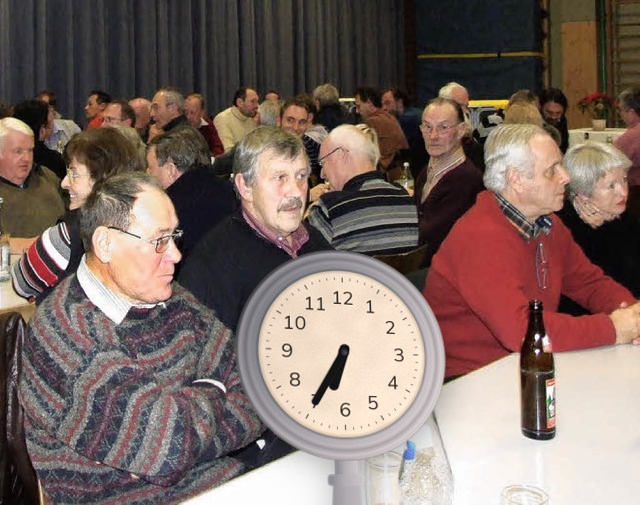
6:35
